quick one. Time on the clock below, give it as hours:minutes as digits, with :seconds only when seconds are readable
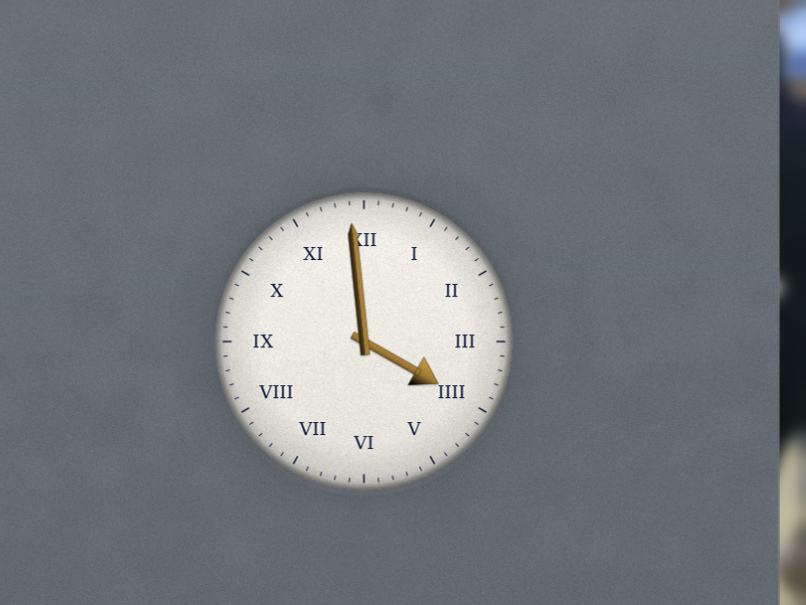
3:59
